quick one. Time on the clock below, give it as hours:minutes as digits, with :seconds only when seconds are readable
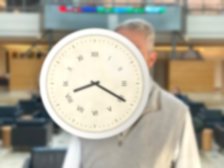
8:20
